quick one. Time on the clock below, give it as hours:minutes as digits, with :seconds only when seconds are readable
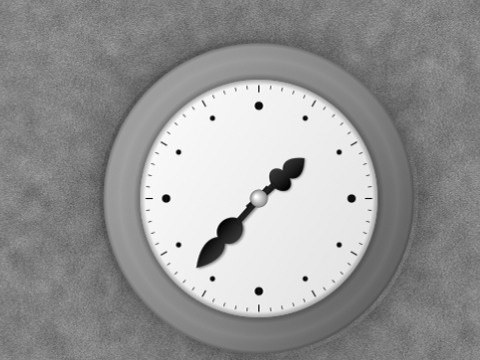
1:37
